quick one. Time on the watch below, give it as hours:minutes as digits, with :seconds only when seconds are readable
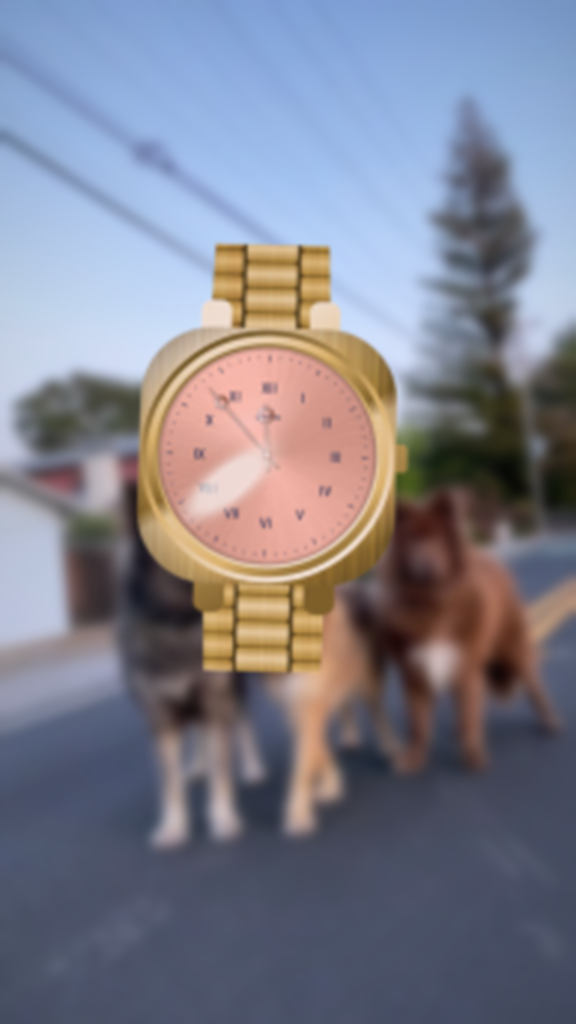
11:53
